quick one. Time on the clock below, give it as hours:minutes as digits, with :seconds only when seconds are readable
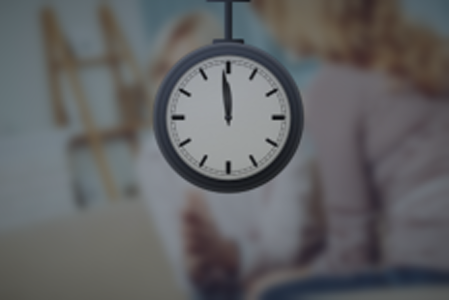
11:59
